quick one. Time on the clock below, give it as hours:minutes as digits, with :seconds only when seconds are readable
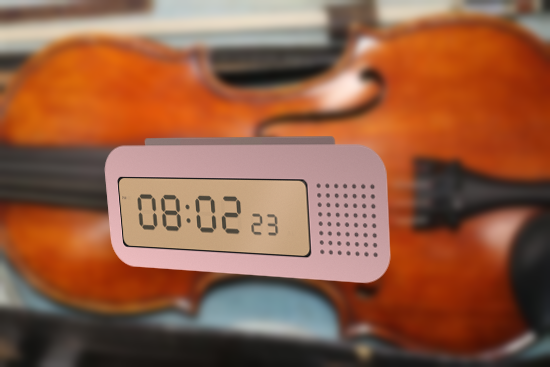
8:02:23
